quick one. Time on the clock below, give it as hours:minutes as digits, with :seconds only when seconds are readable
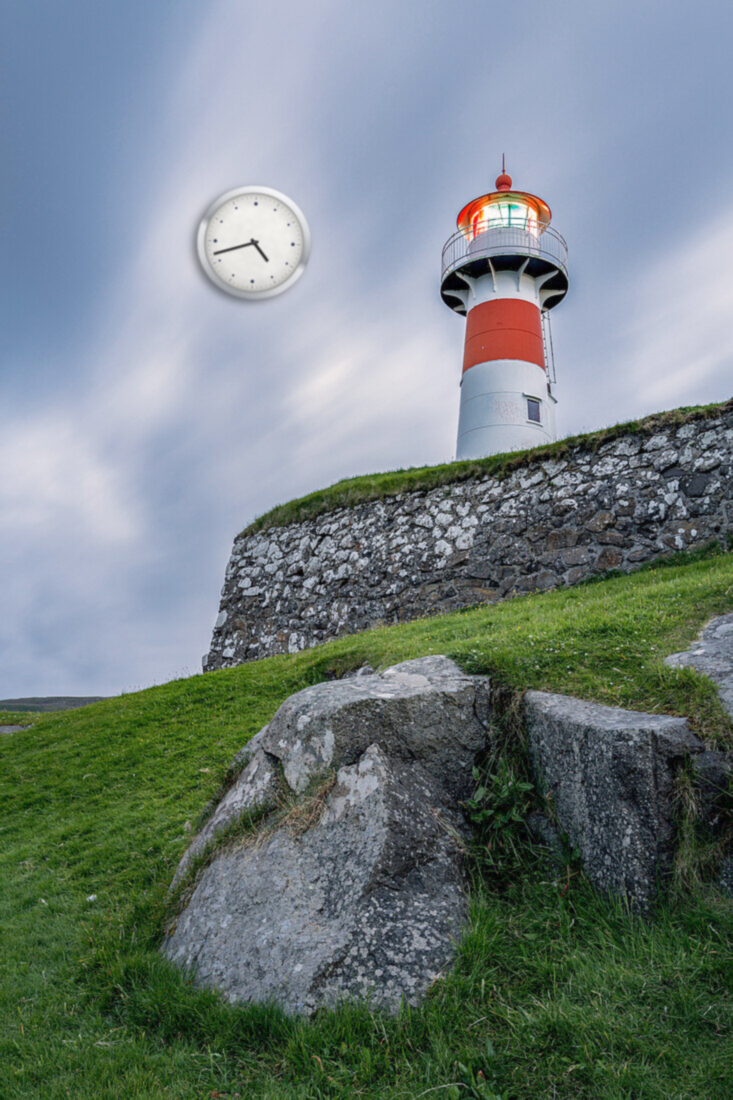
4:42
